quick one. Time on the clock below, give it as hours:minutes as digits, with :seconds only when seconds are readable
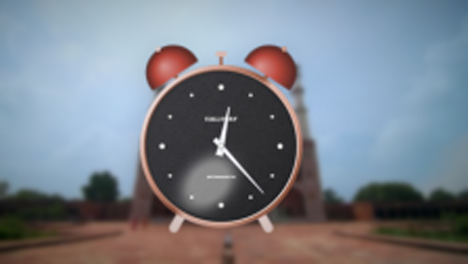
12:23
